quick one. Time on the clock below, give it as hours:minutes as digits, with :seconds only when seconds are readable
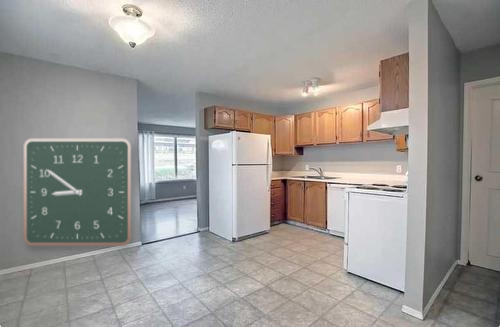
8:51
